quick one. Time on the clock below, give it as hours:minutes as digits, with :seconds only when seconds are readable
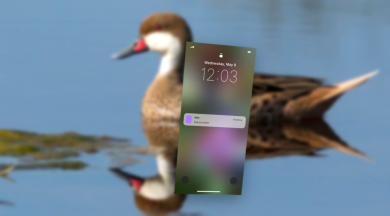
12:03
